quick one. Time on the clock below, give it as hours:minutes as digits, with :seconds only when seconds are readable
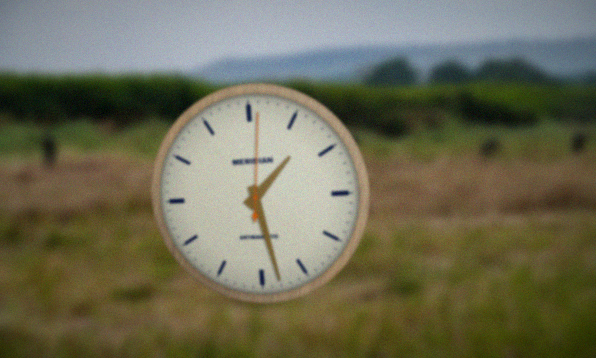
1:28:01
